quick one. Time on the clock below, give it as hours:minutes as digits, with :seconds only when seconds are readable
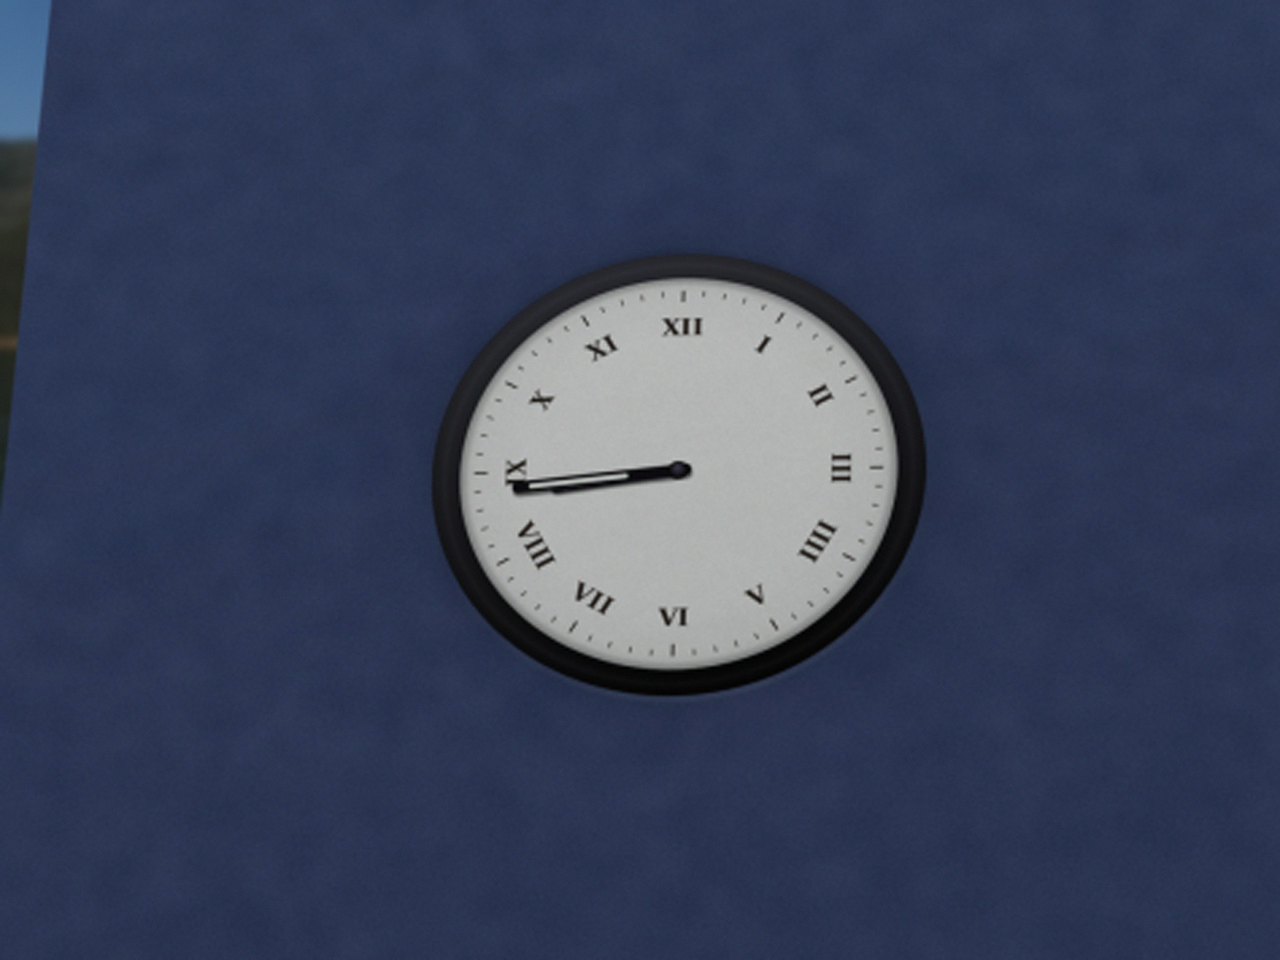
8:44
